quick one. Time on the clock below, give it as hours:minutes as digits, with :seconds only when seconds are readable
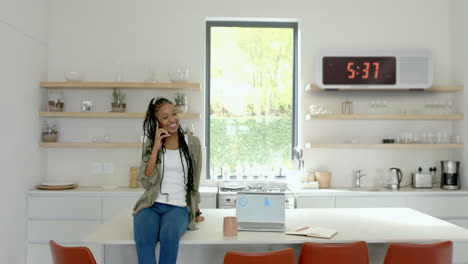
5:37
